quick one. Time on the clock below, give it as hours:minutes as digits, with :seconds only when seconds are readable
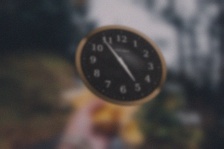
4:54
